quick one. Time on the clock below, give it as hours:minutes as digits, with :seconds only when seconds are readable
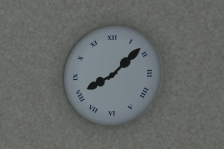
8:08
